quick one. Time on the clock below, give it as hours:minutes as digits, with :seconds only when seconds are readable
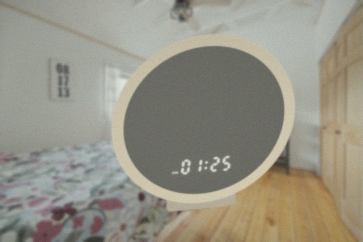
1:25
